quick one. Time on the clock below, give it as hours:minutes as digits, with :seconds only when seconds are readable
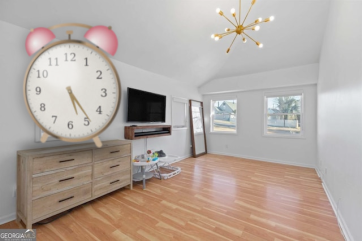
5:24
